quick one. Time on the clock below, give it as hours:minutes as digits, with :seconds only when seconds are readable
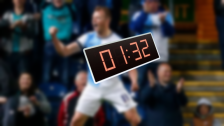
1:32
